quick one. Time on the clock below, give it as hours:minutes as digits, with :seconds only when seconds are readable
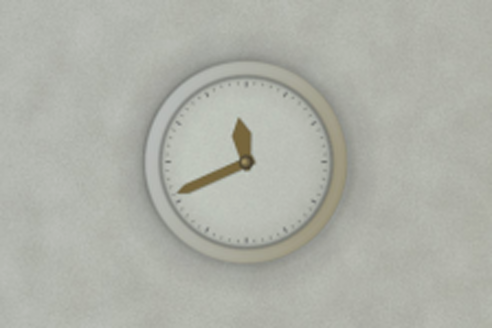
11:41
